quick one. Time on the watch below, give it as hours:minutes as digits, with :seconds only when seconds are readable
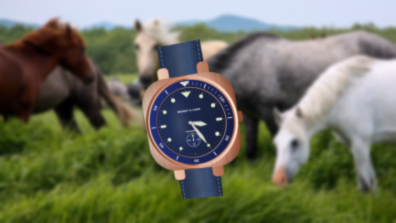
3:25
